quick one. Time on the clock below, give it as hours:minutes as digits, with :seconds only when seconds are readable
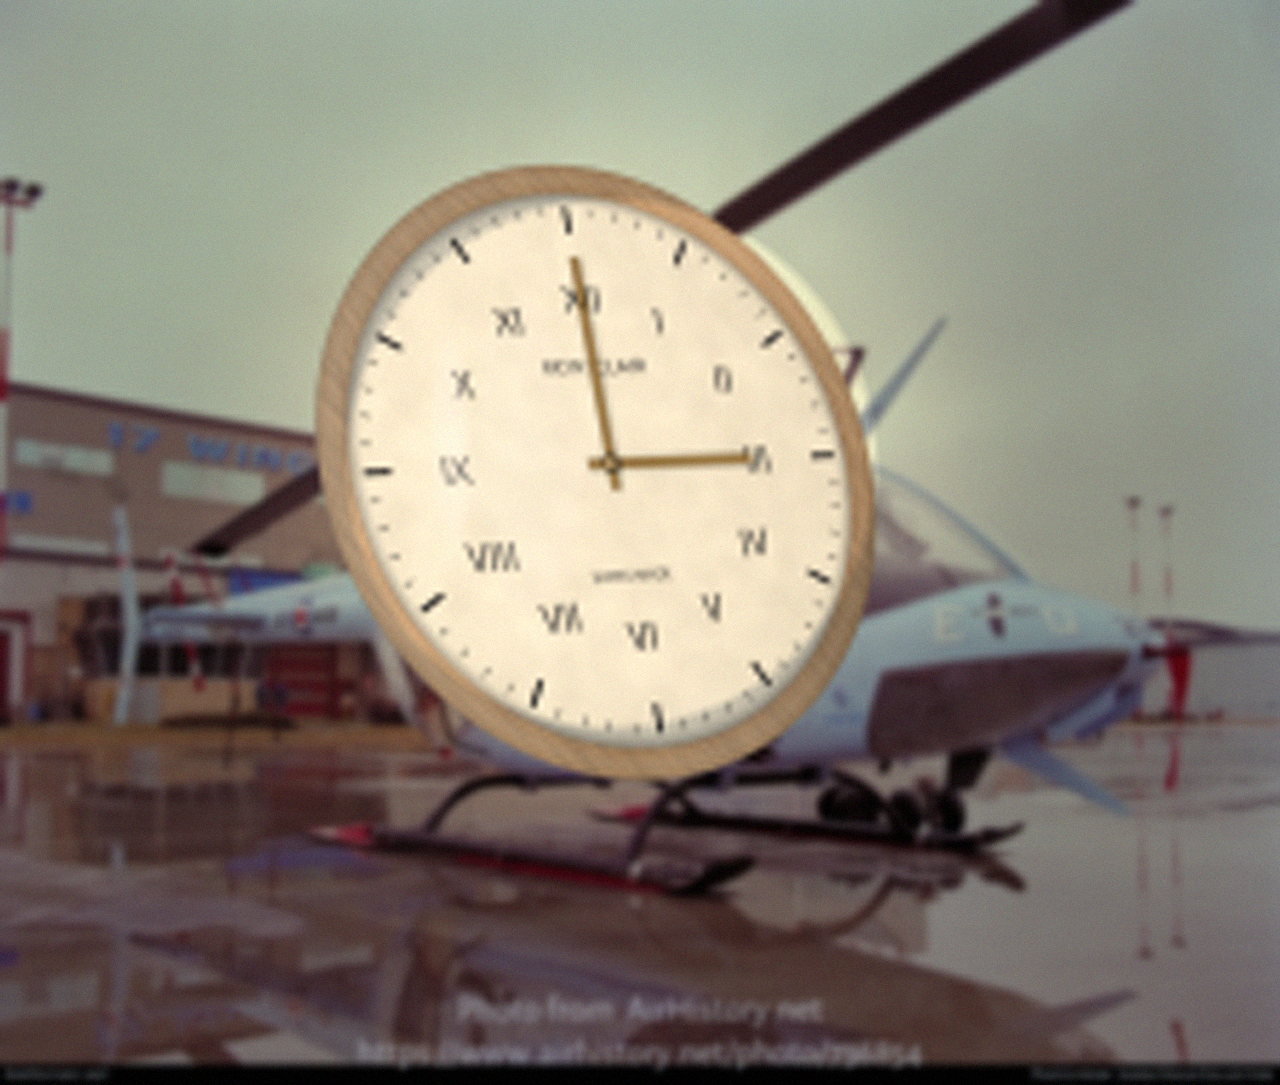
3:00
